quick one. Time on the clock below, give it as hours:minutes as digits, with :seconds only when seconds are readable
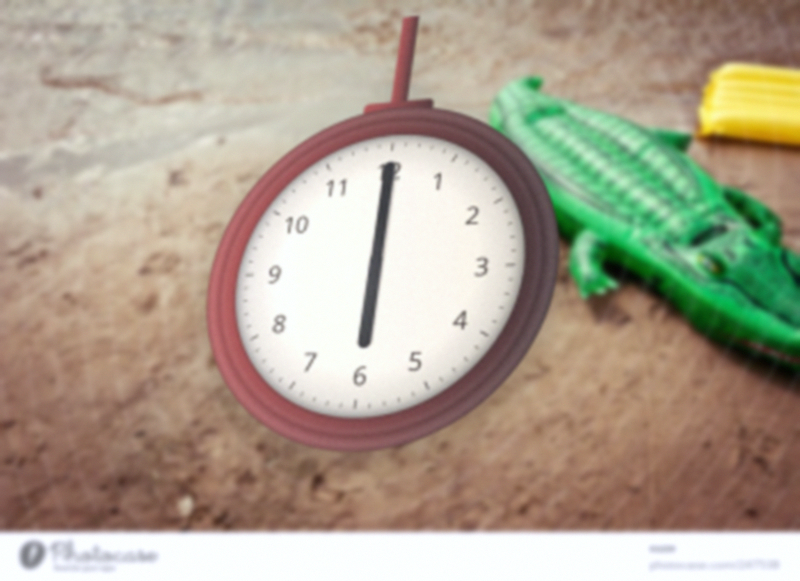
6:00
